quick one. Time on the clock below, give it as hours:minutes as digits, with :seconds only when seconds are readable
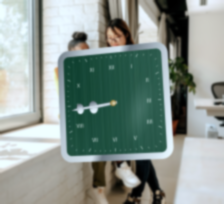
8:44
